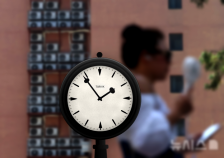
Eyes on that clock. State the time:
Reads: 1:54
